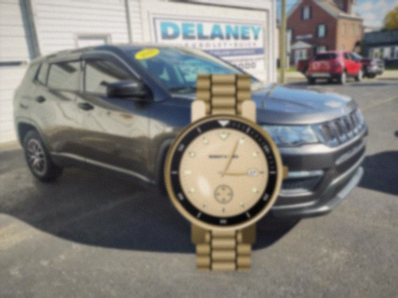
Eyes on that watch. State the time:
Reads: 3:04
